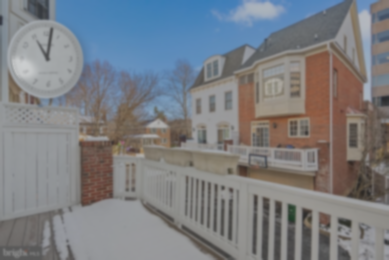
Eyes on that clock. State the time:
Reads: 11:02
